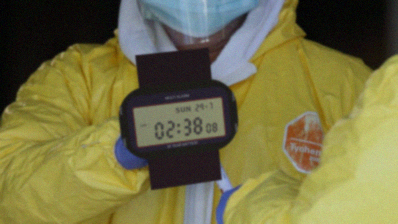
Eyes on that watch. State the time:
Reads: 2:38:08
